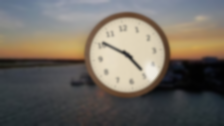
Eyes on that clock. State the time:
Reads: 4:51
